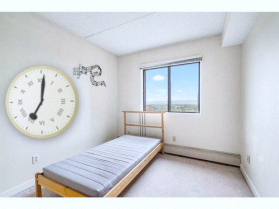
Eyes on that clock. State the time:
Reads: 7:01
